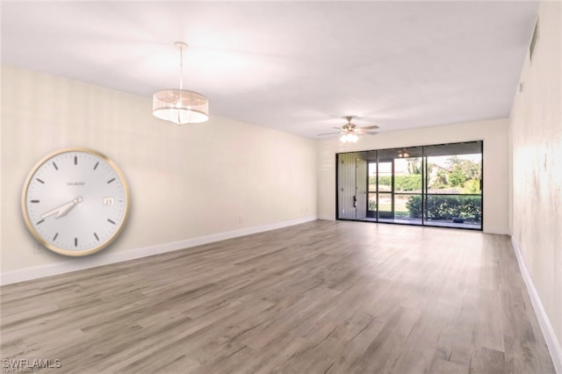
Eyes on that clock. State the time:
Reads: 7:41
